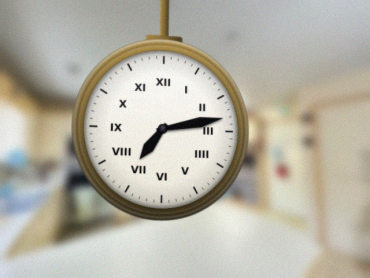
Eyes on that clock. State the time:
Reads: 7:13
